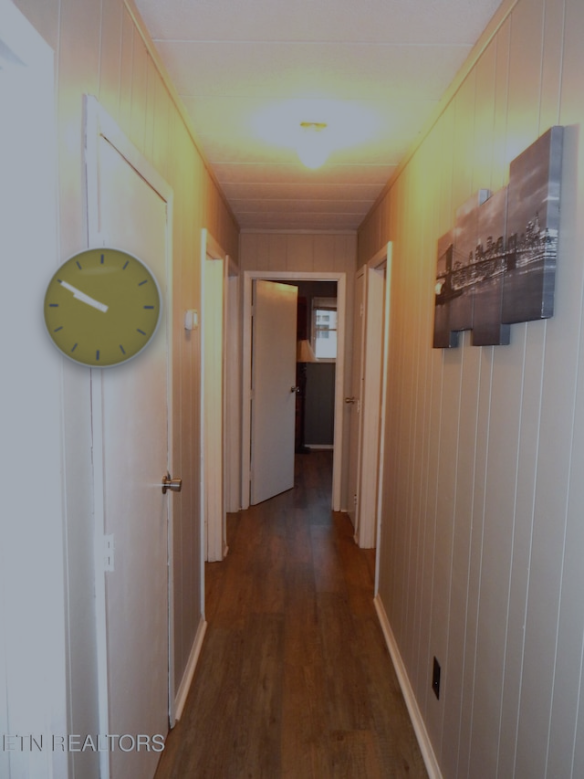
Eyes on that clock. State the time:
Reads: 9:50
